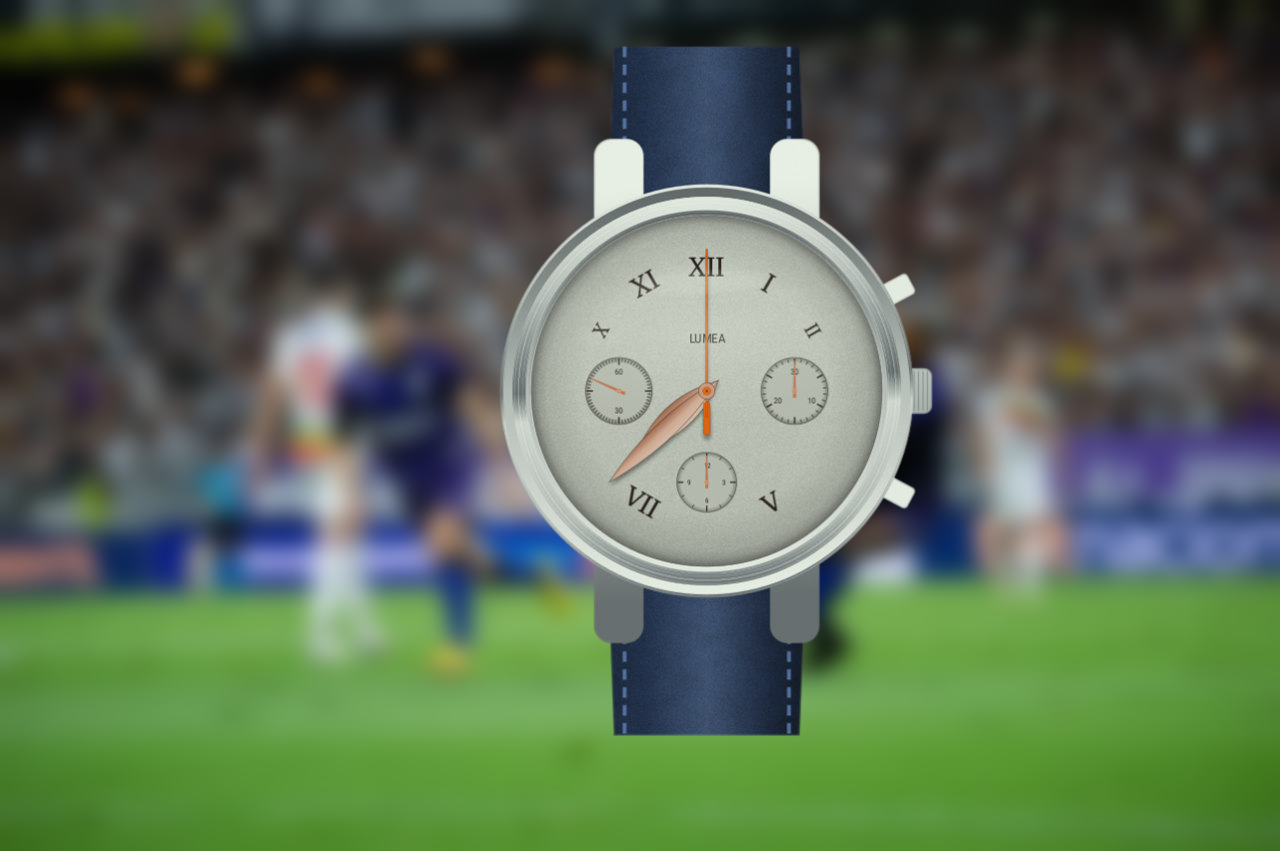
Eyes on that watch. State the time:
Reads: 7:37:49
